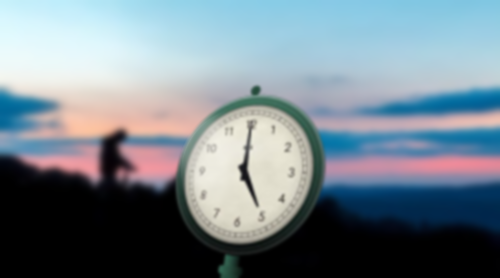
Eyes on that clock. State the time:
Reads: 5:00
